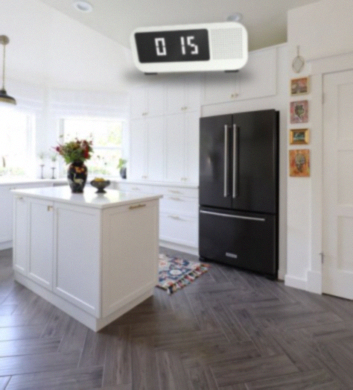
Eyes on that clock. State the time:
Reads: 0:15
